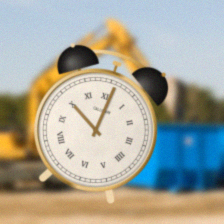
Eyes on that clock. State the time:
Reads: 10:01
